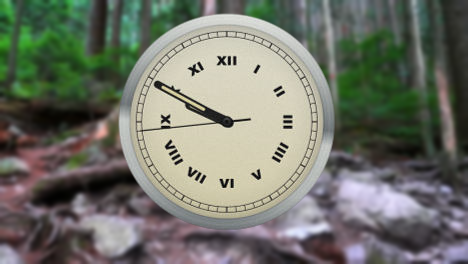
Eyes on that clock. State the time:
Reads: 9:49:44
